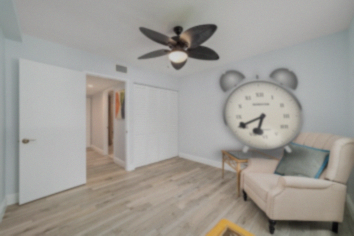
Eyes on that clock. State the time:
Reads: 6:41
